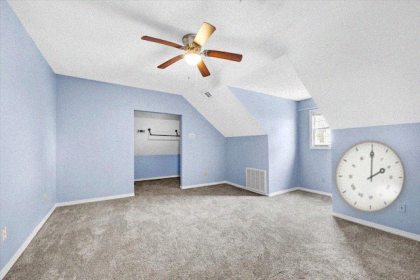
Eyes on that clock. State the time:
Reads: 2:00
